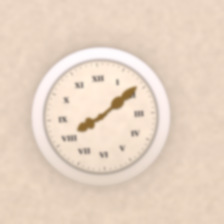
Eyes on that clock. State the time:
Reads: 8:09
